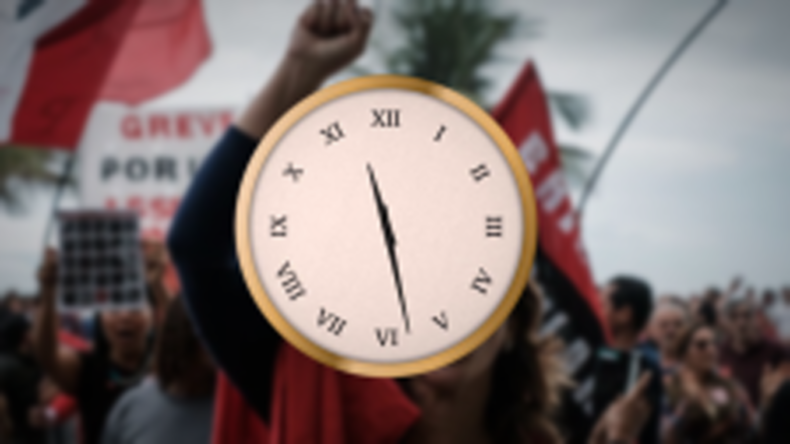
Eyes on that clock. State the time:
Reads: 11:28
